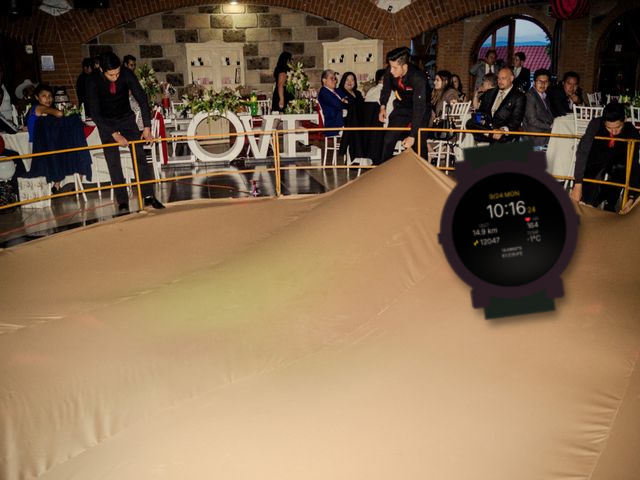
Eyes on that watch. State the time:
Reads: 10:16
